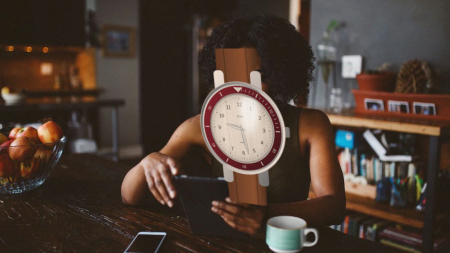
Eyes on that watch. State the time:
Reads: 9:28
